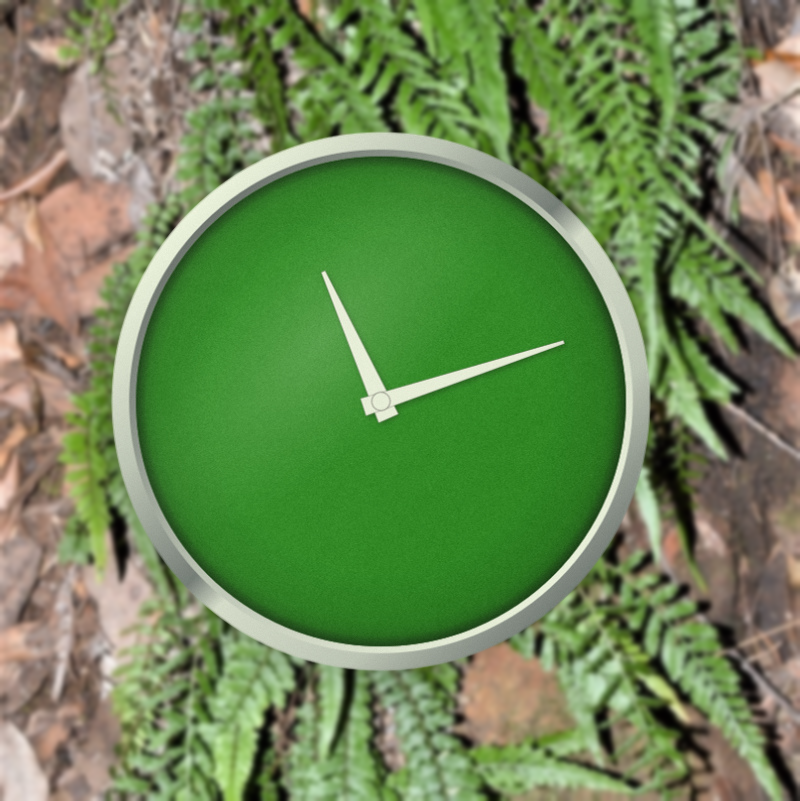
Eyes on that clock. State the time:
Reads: 11:12
